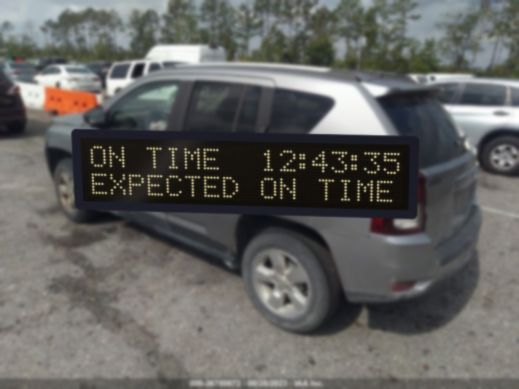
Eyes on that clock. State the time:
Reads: 12:43:35
